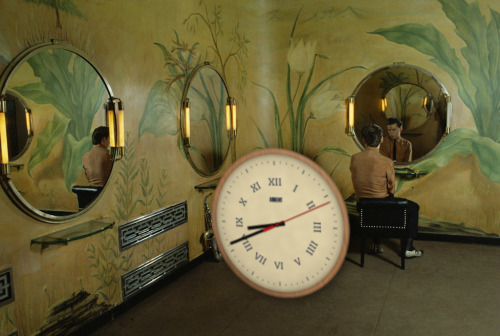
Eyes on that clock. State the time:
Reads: 8:41:11
